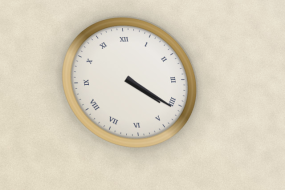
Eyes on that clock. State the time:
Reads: 4:21
